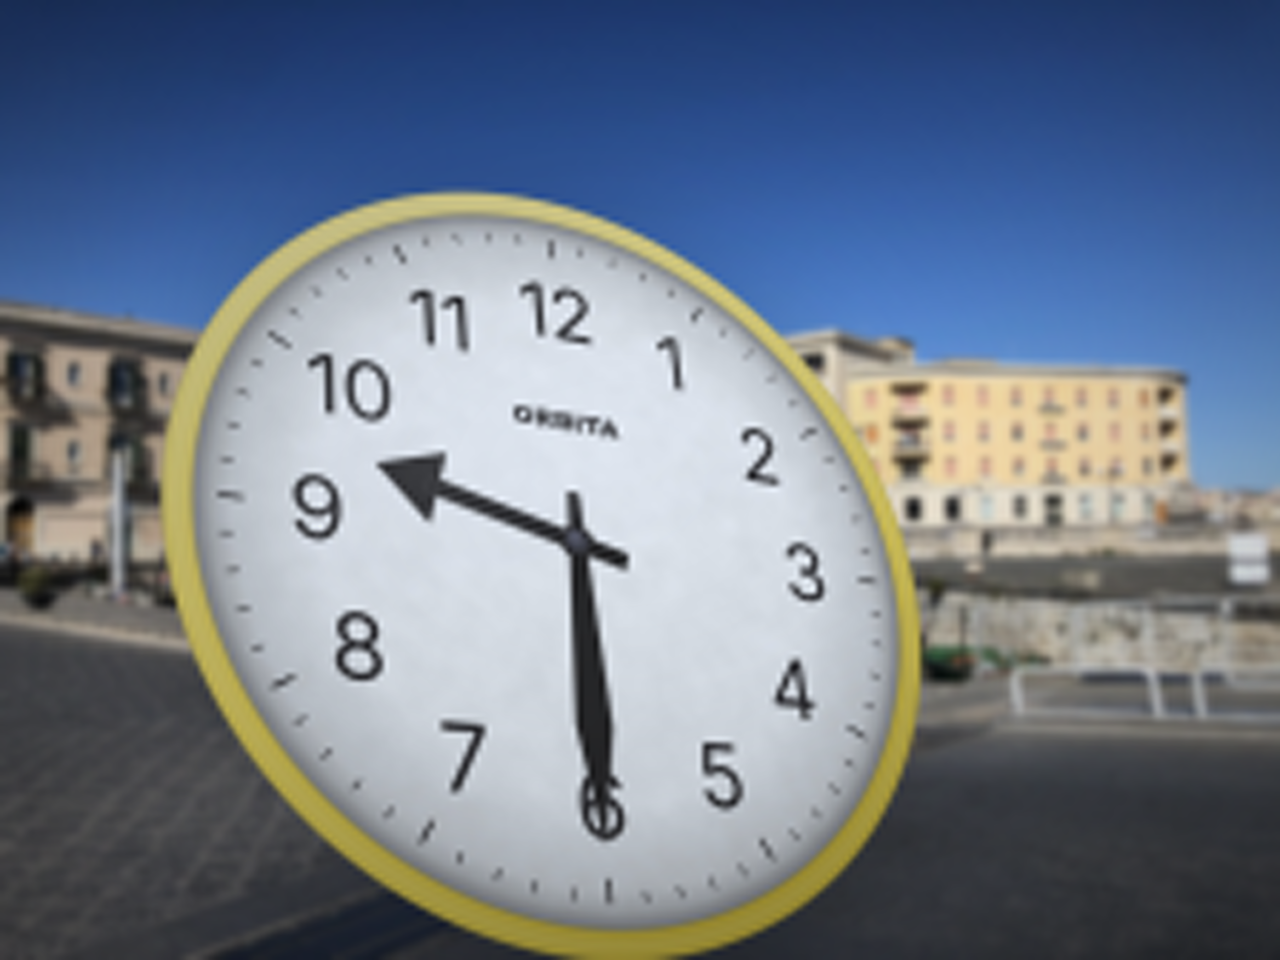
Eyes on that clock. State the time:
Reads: 9:30
